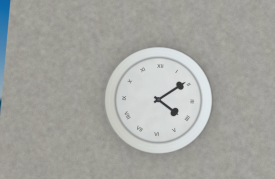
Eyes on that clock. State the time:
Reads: 4:09
